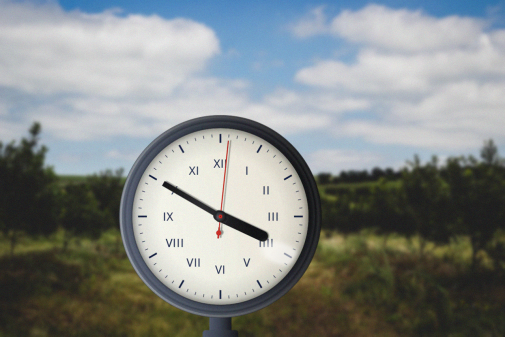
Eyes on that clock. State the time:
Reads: 3:50:01
